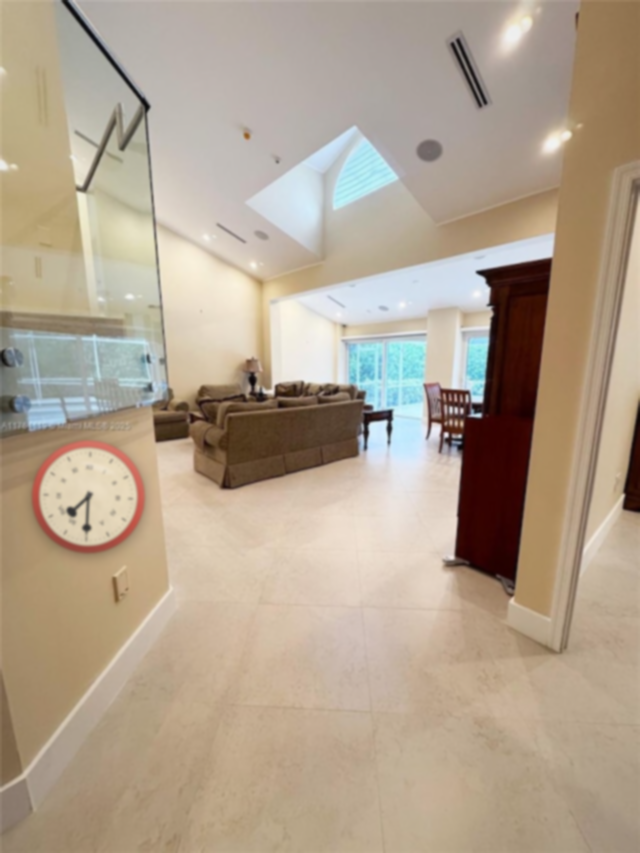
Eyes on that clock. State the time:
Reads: 7:30
